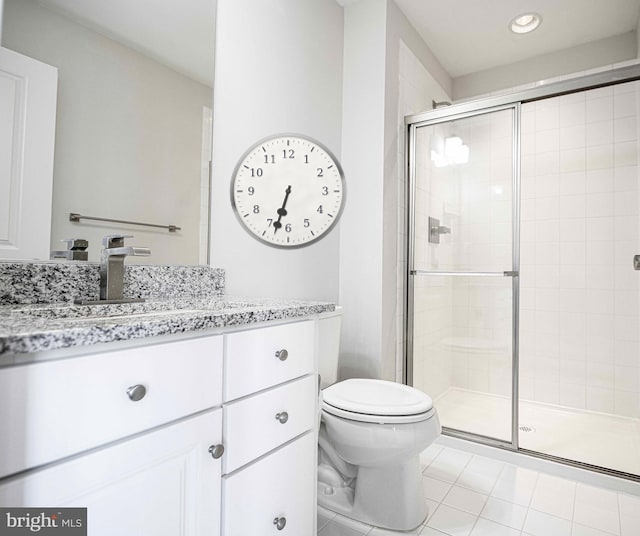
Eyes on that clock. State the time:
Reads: 6:33
